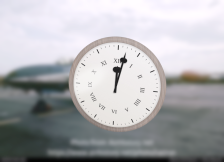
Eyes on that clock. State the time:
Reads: 12:02
